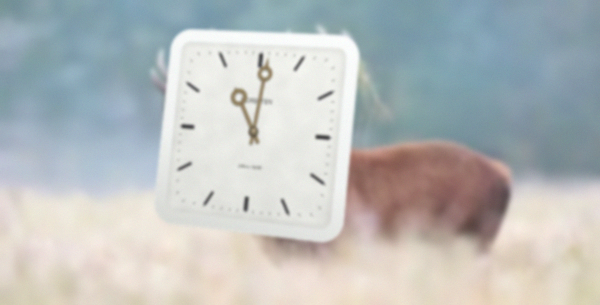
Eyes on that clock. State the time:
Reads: 11:01
